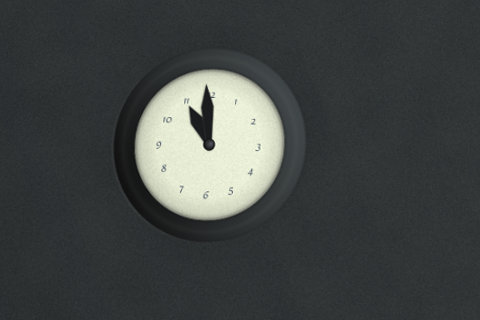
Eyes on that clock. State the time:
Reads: 10:59
